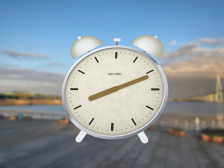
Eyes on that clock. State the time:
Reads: 8:11
